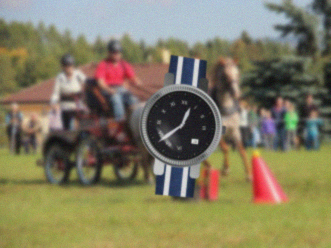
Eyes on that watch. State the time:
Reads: 12:38
